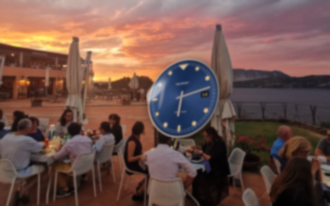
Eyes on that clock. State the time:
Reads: 6:13
